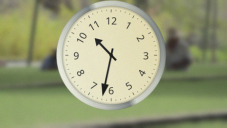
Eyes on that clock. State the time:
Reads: 10:32
